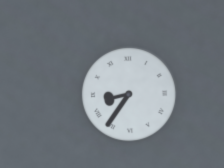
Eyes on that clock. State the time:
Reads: 8:36
